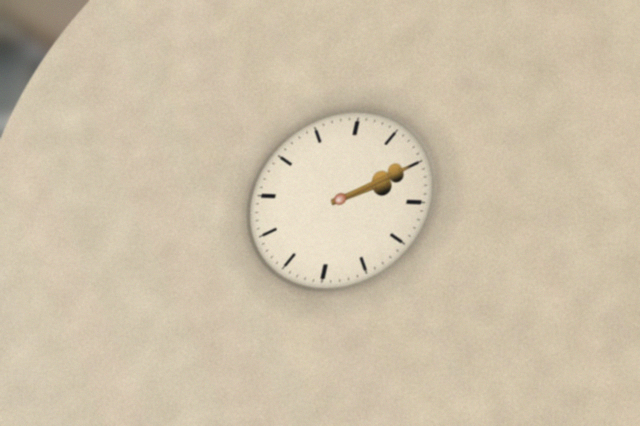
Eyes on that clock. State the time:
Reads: 2:10
